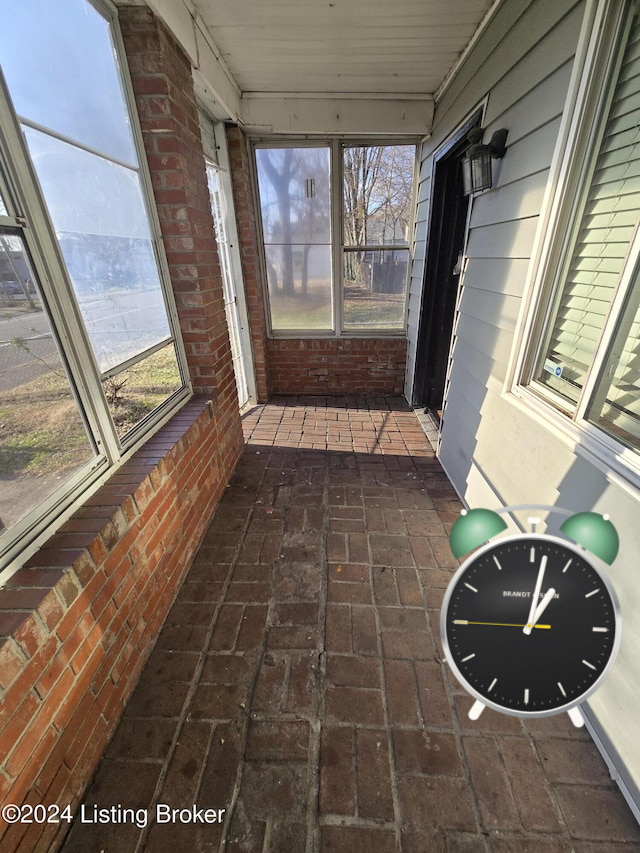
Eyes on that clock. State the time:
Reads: 1:01:45
